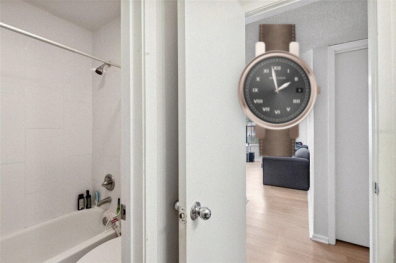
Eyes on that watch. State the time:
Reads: 1:58
